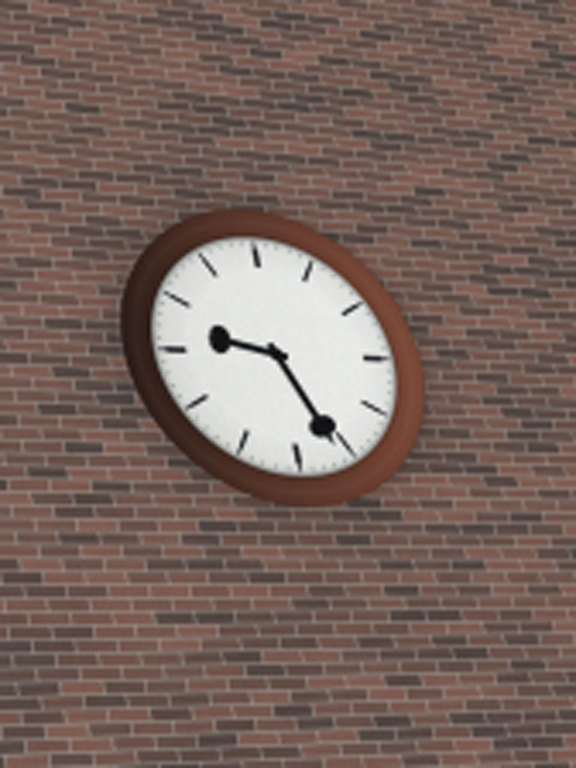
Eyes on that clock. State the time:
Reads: 9:26
